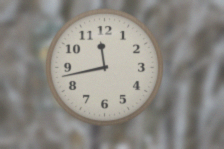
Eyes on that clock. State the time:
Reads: 11:43
